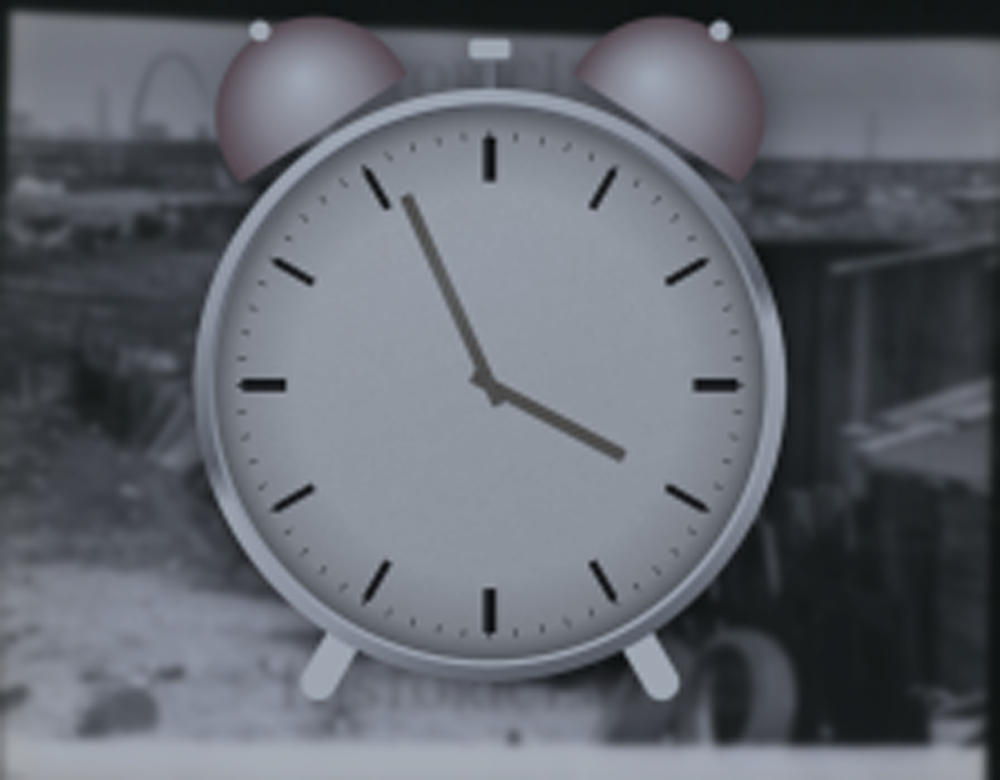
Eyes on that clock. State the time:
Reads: 3:56
